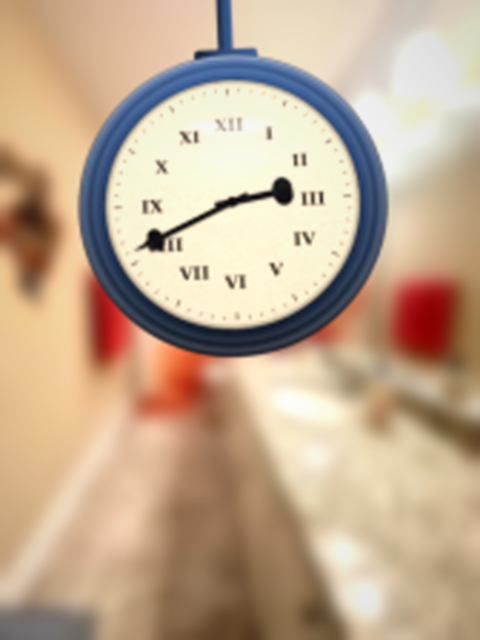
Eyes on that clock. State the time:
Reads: 2:41
